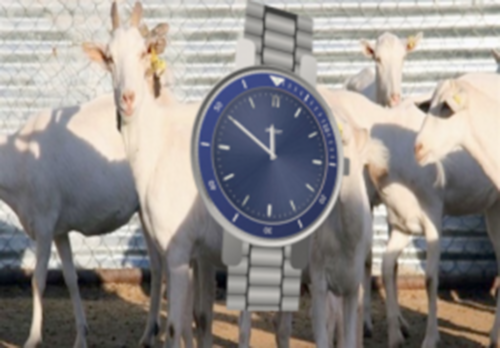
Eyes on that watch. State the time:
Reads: 11:50
